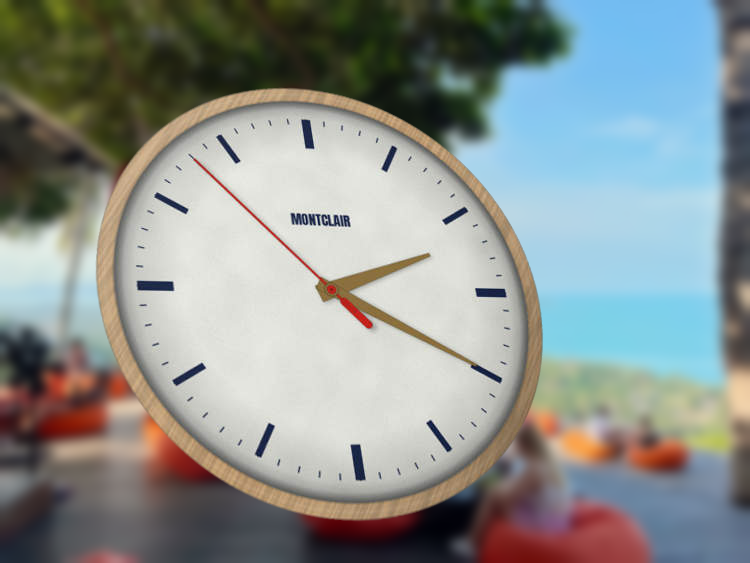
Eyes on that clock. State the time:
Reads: 2:19:53
